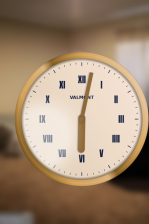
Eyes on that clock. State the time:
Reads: 6:02
